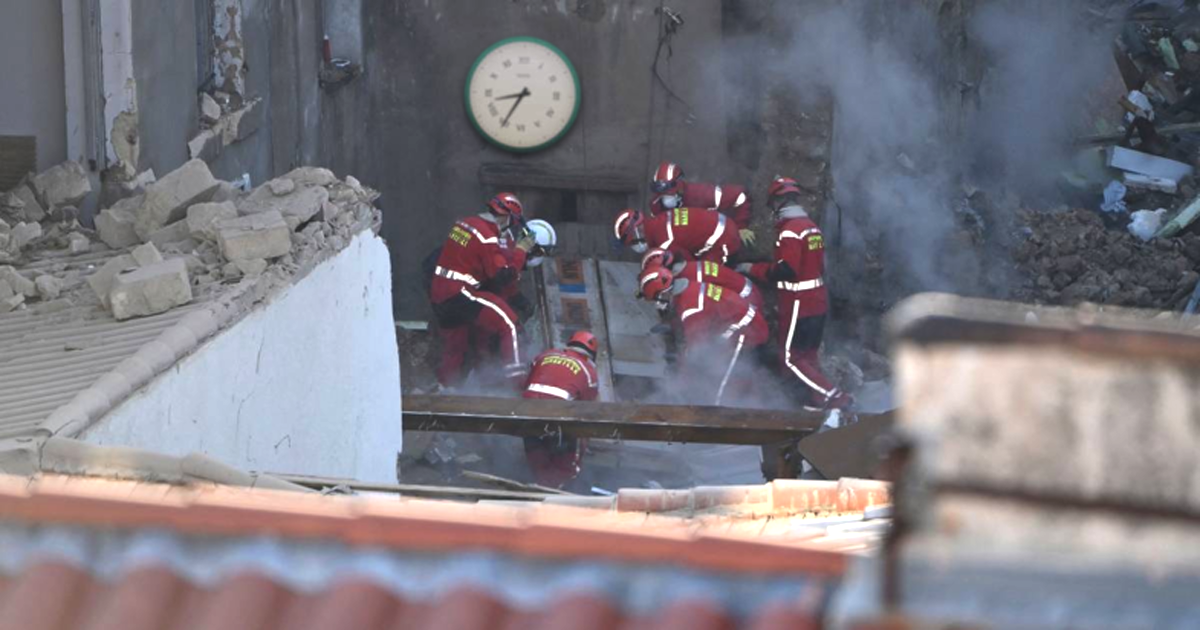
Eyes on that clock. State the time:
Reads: 8:35
